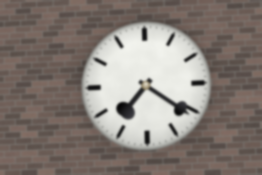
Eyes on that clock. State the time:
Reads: 7:21
